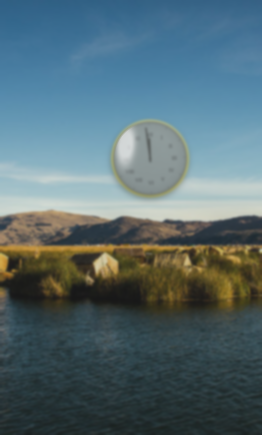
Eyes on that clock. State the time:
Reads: 11:59
